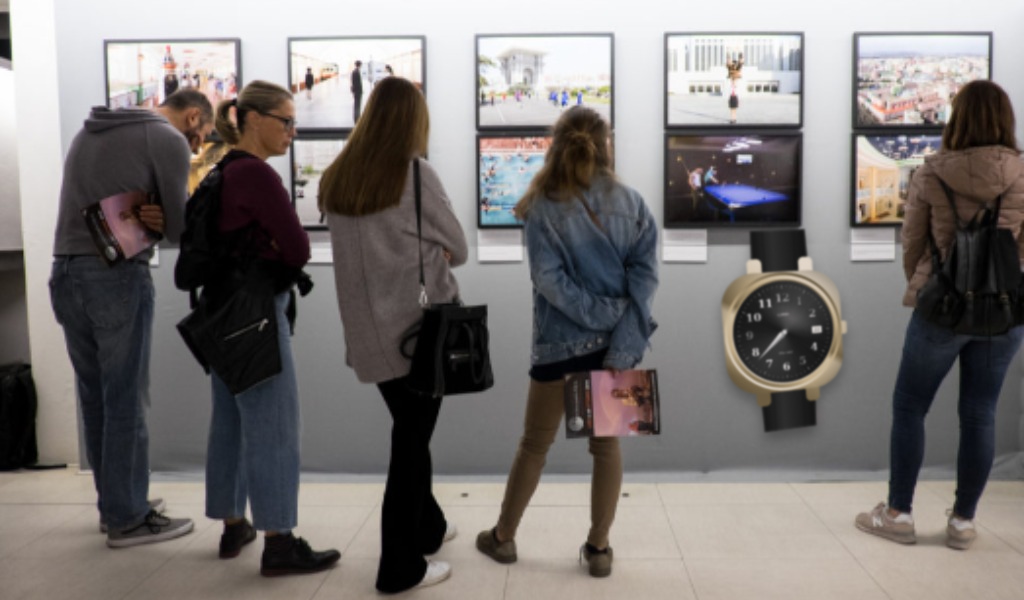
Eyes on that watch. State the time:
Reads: 7:38
